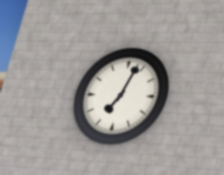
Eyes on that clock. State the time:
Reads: 7:03
